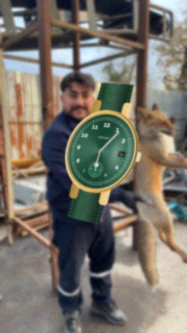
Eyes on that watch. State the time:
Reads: 6:06
